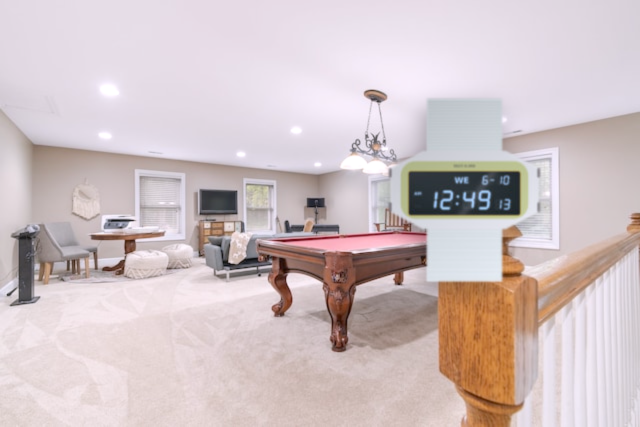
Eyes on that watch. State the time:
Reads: 12:49:13
